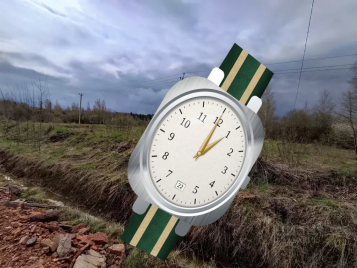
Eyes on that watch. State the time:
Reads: 1:00
